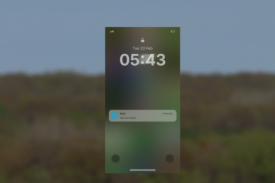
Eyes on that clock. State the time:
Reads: 5:43
